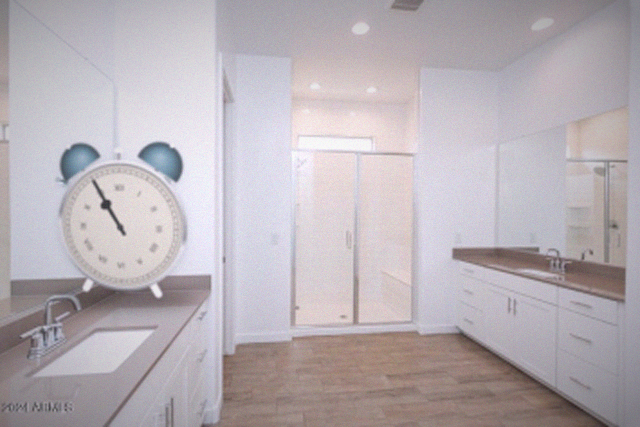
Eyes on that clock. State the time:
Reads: 10:55
